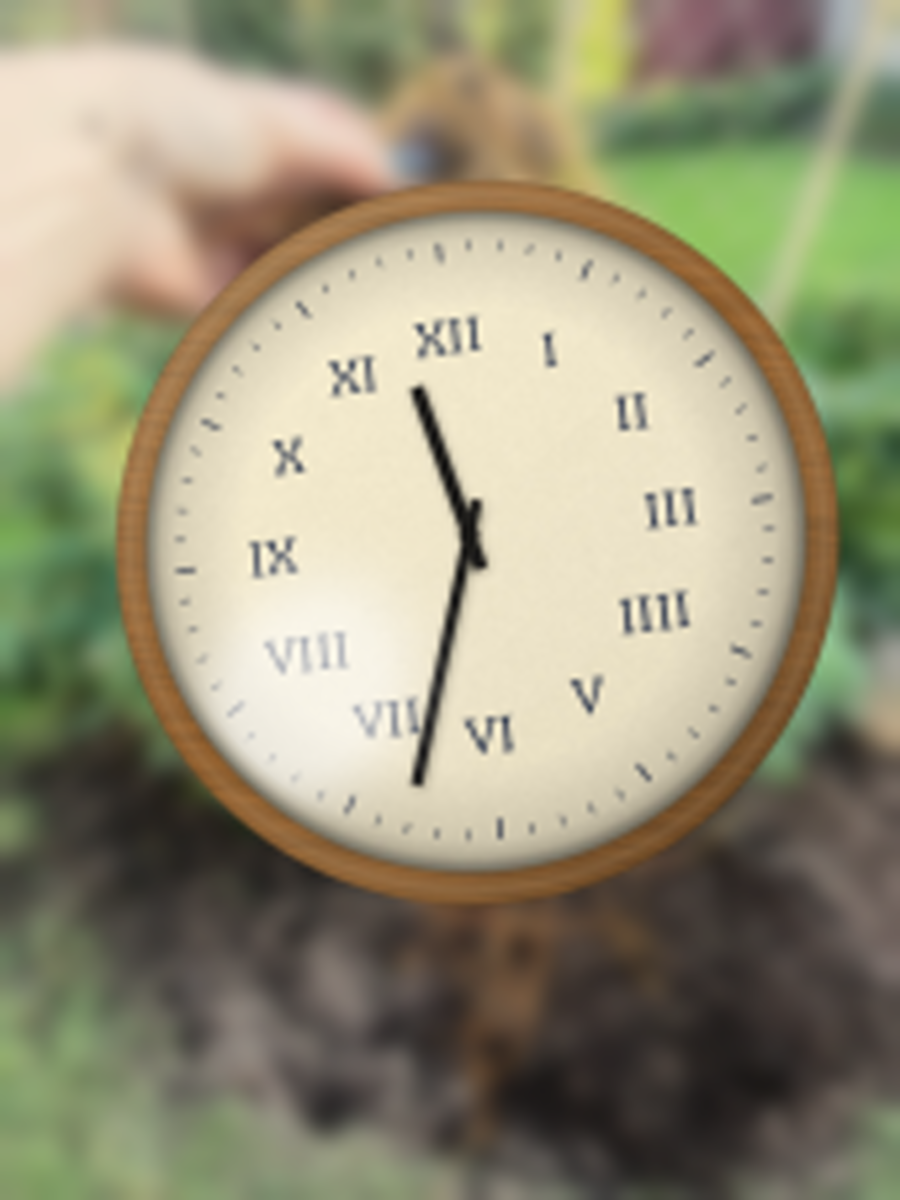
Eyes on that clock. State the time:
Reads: 11:33
